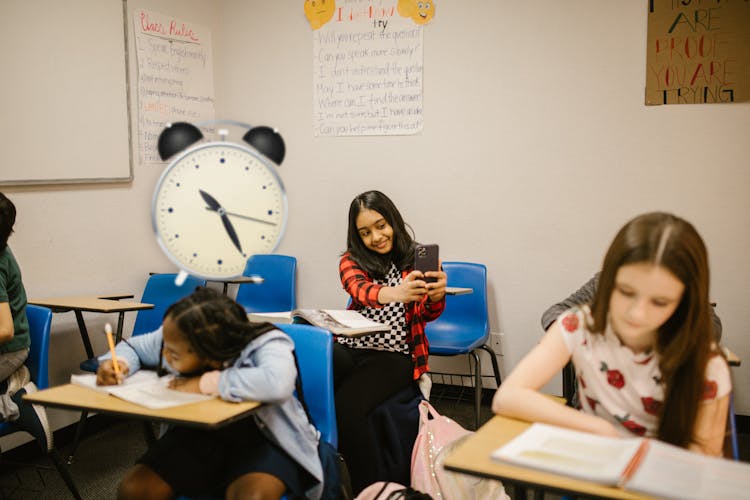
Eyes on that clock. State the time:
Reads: 10:25:17
